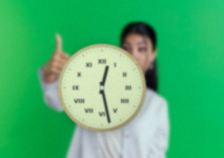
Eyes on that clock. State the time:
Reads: 12:28
